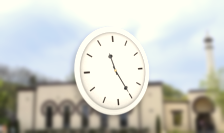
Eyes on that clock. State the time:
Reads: 11:25
